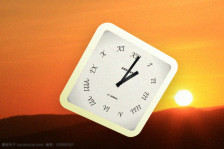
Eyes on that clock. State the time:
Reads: 1:01
